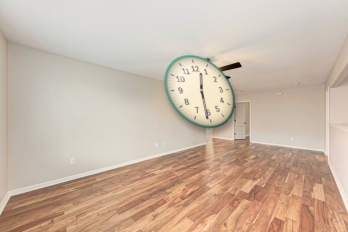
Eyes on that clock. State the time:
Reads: 12:31
